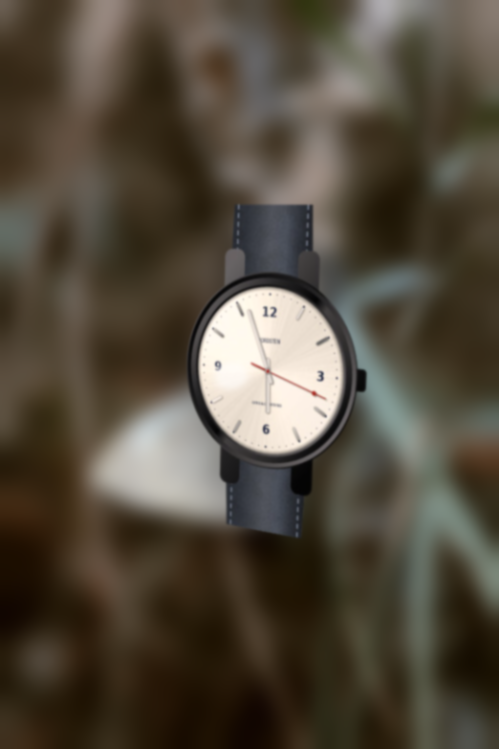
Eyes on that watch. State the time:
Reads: 5:56:18
